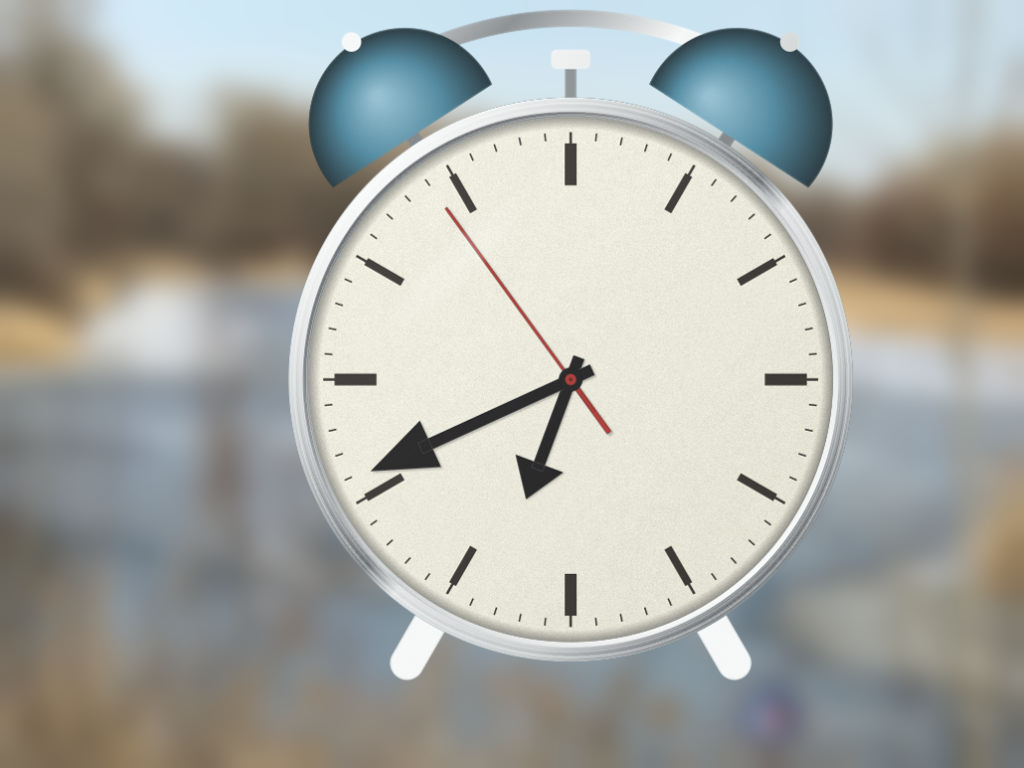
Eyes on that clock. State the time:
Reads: 6:40:54
